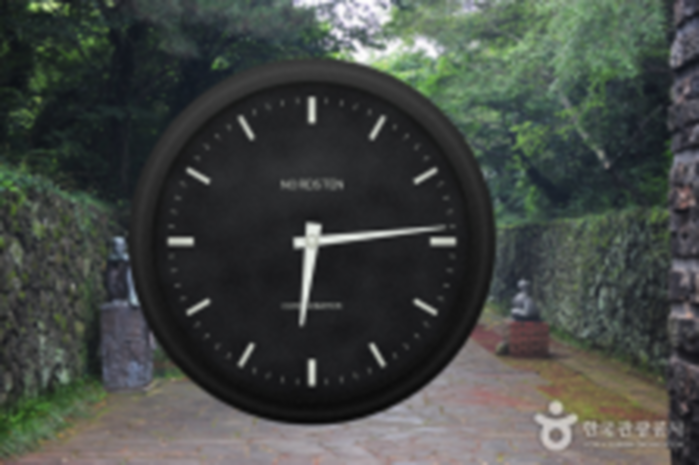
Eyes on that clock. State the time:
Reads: 6:14
